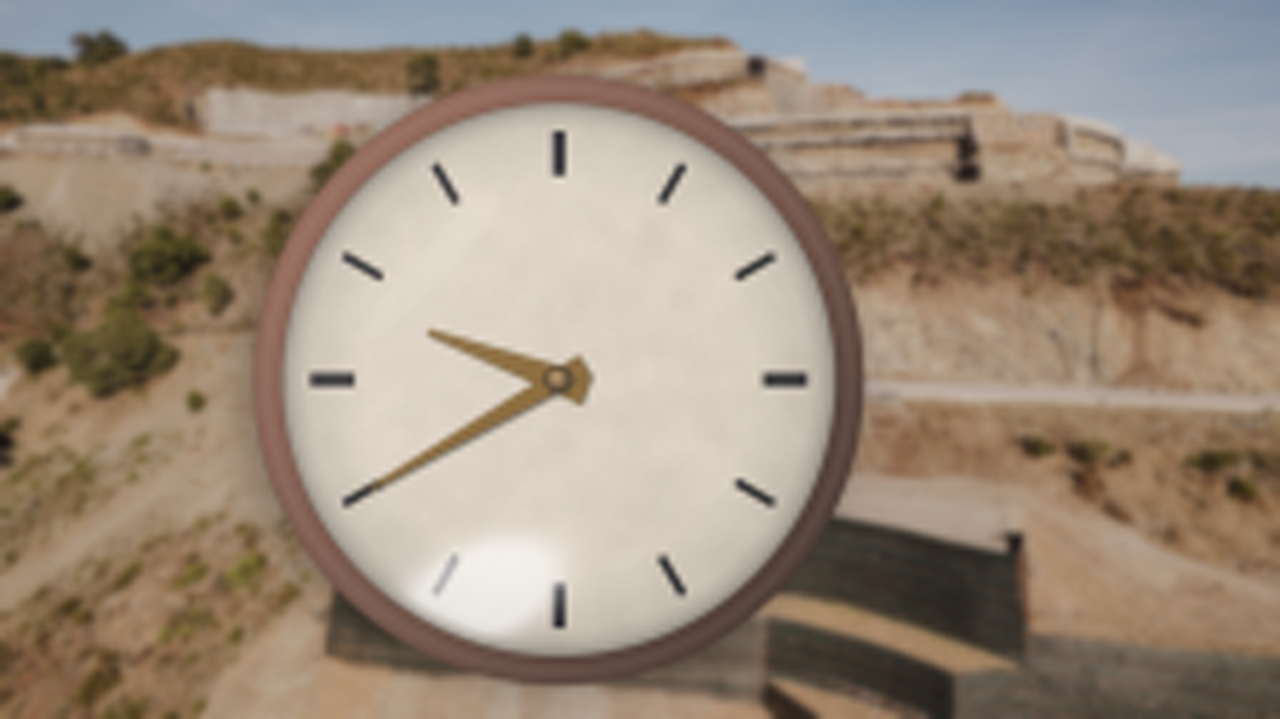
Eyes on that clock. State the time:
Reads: 9:40
